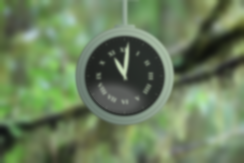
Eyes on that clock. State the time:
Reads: 11:01
